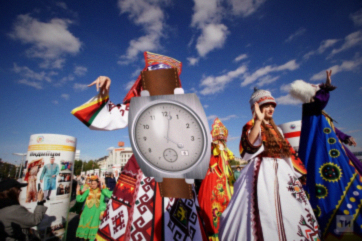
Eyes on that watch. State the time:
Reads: 4:02
